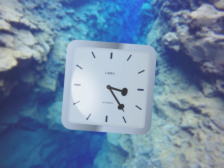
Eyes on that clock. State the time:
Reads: 3:24
